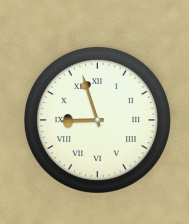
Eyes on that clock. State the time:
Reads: 8:57
